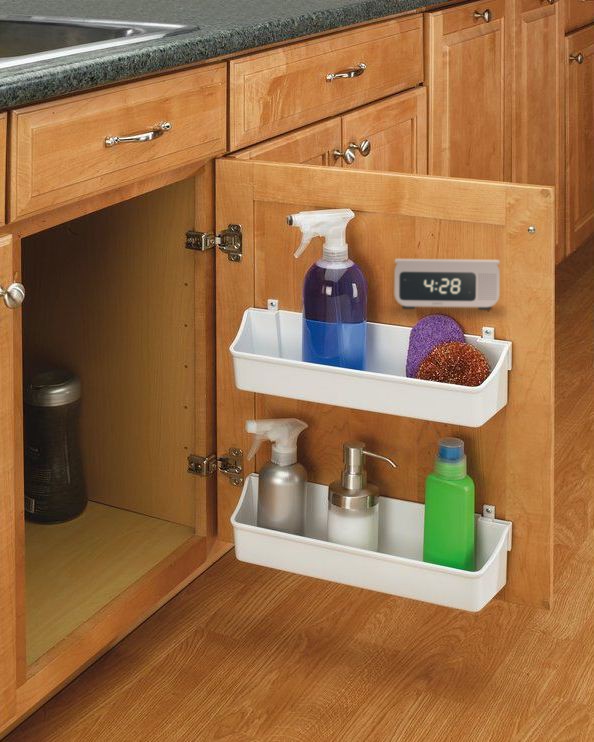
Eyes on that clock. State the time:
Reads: 4:28
